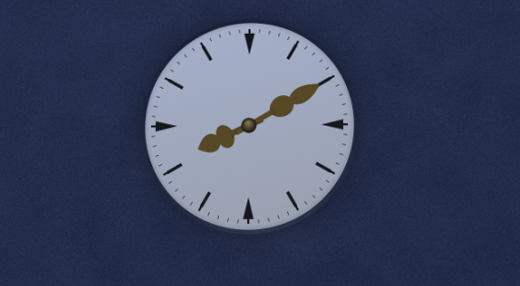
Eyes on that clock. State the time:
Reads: 8:10
